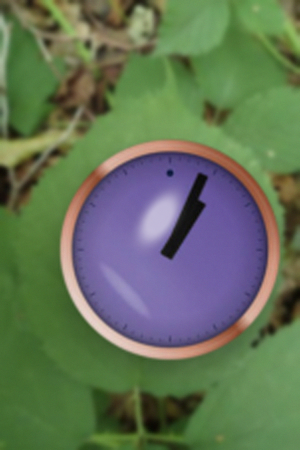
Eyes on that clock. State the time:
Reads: 1:04
